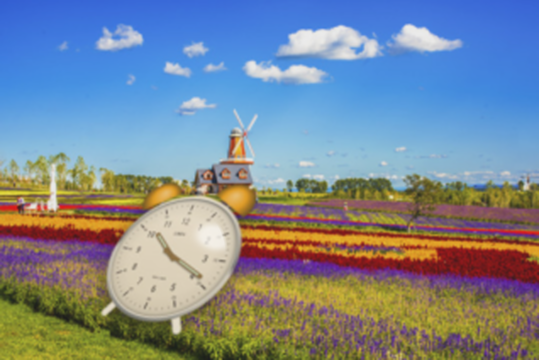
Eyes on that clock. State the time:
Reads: 10:19
